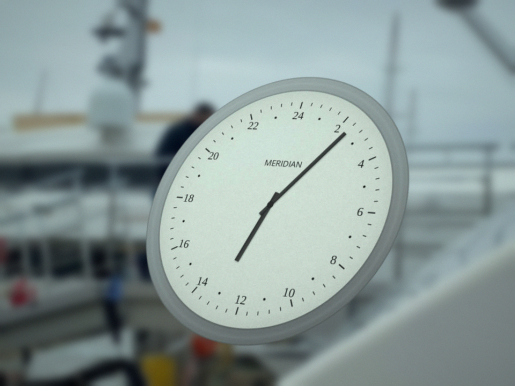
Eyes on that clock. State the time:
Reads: 13:06
